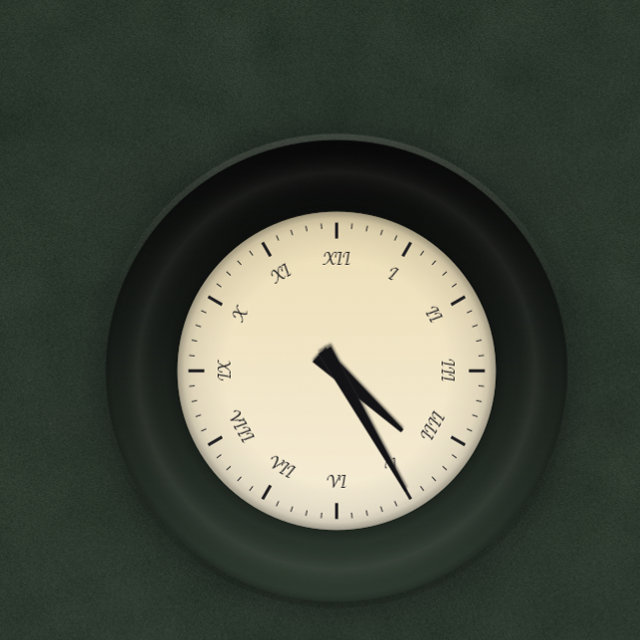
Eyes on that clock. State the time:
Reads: 4:25
